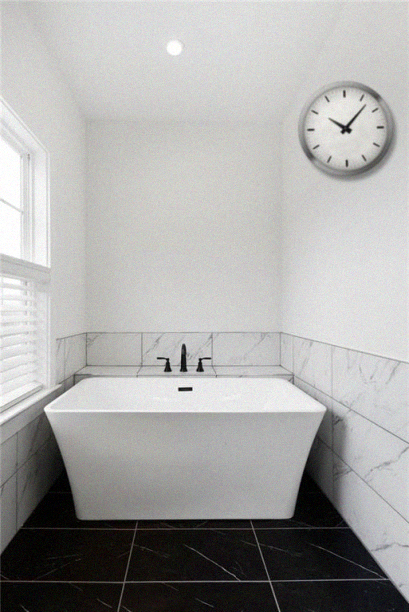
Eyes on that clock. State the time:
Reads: 10:07
